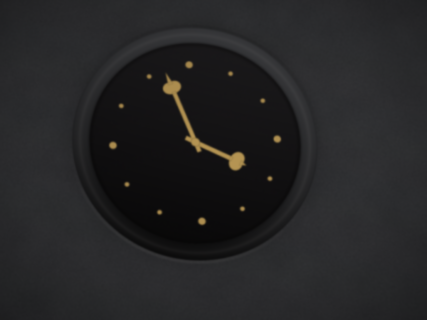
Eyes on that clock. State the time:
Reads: 3:57
